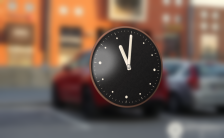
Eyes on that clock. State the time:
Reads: 11:00
